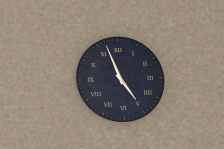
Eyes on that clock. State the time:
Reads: 4:57
